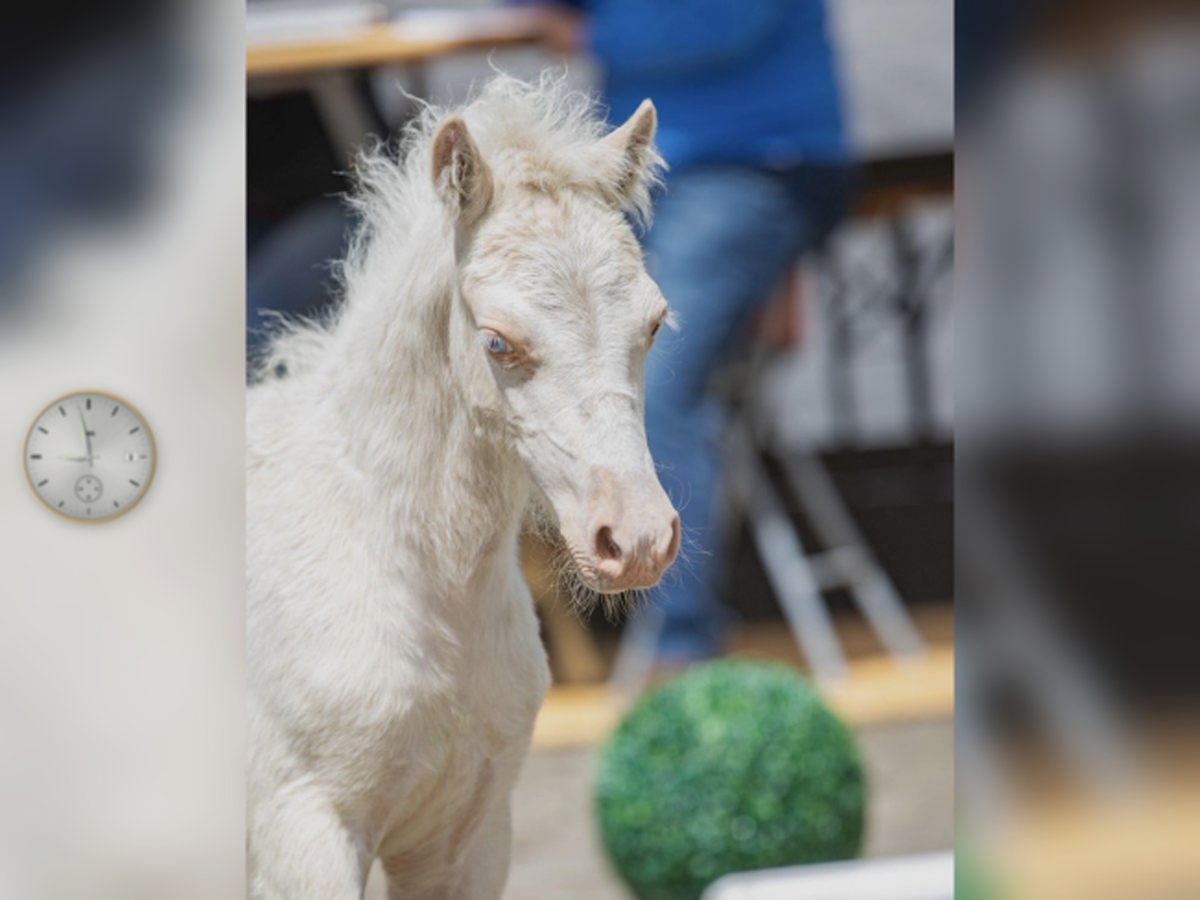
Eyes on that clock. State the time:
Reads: 8:58
